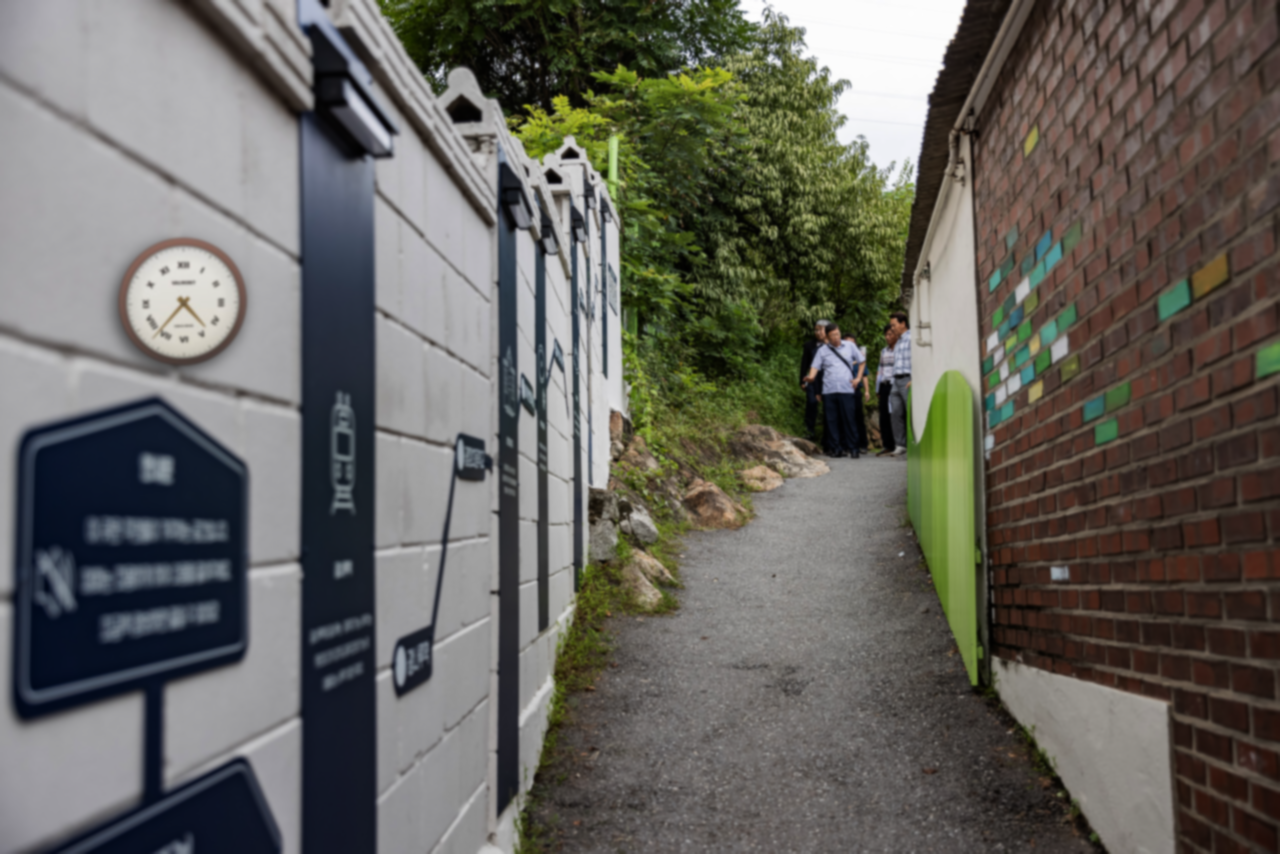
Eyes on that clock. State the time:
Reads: 4:37
